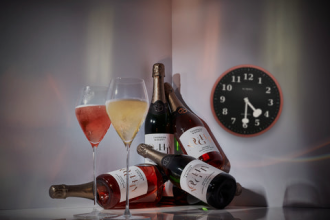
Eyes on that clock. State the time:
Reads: 4:30
